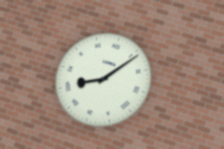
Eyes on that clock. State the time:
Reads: 8:06
